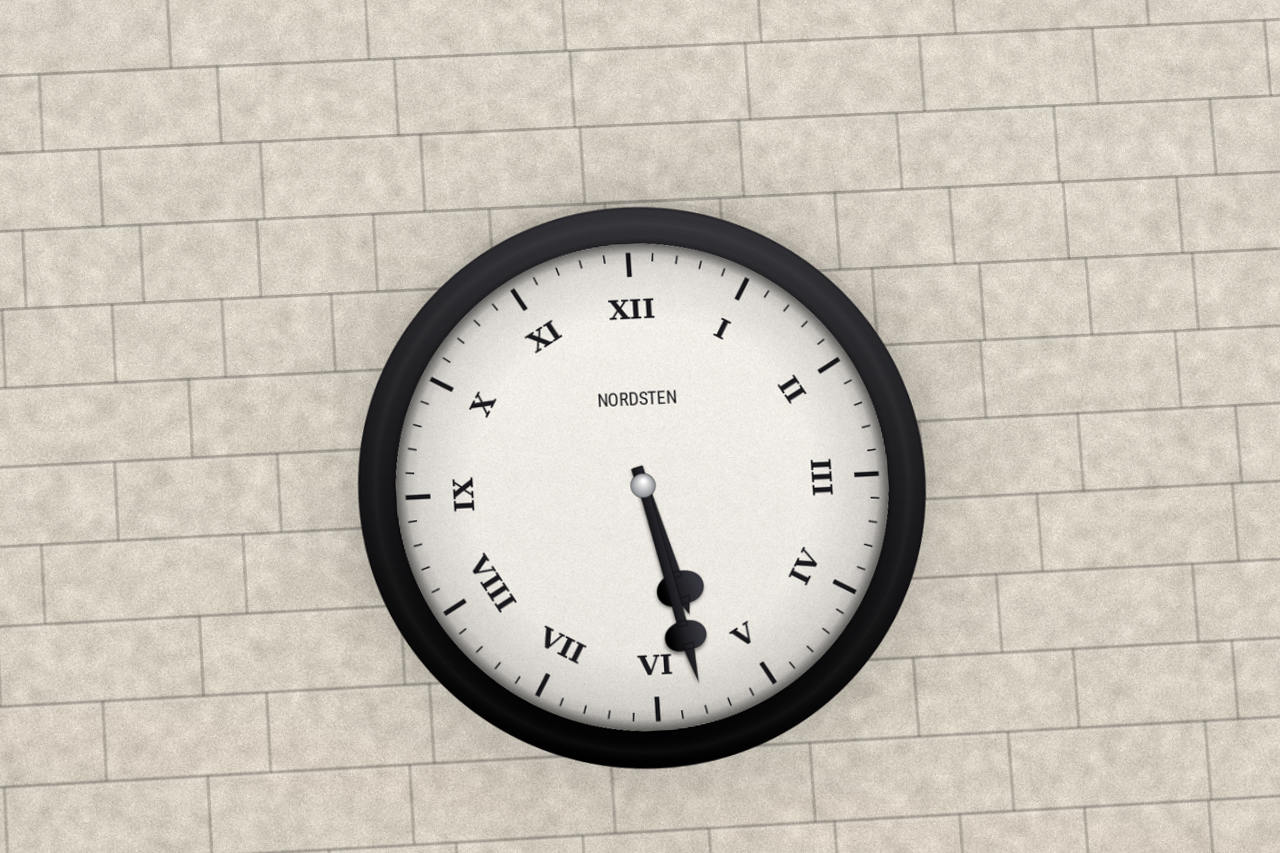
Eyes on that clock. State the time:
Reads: 5:28
